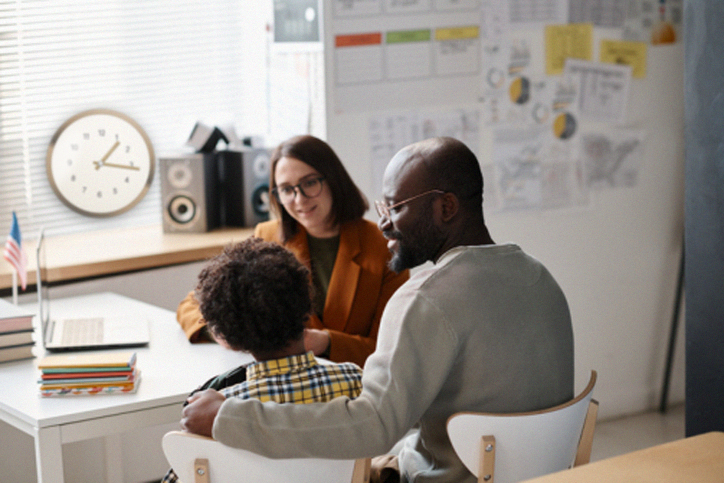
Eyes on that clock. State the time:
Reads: 1:16
